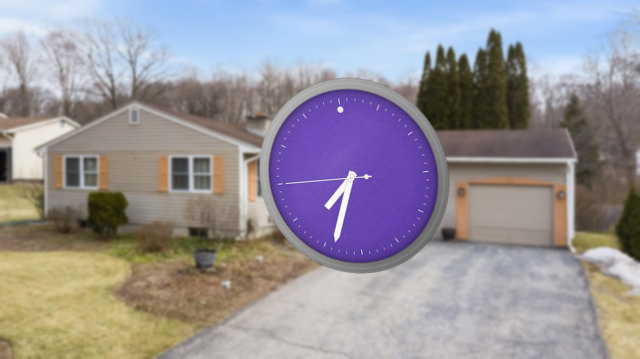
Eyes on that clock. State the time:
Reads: 7:33:45
